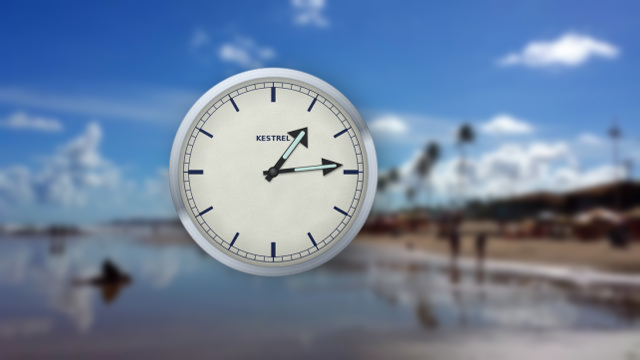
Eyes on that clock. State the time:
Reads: 1:14
